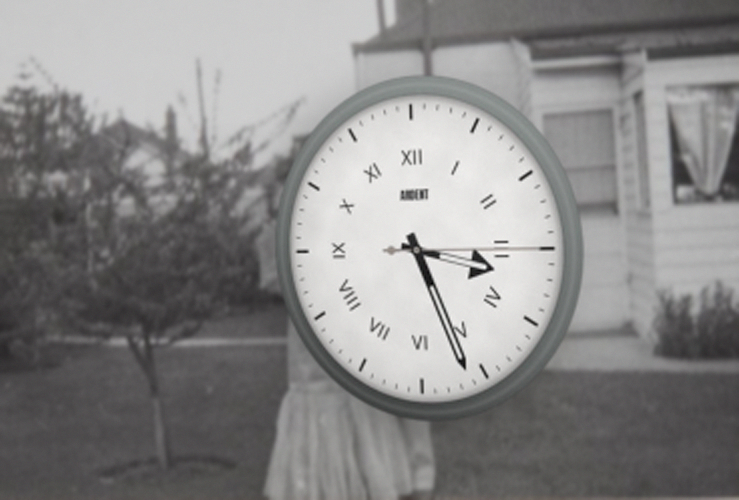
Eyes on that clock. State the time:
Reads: 3:26:15
